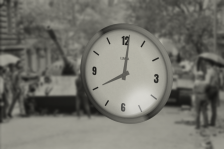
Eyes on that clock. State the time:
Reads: 8:01
